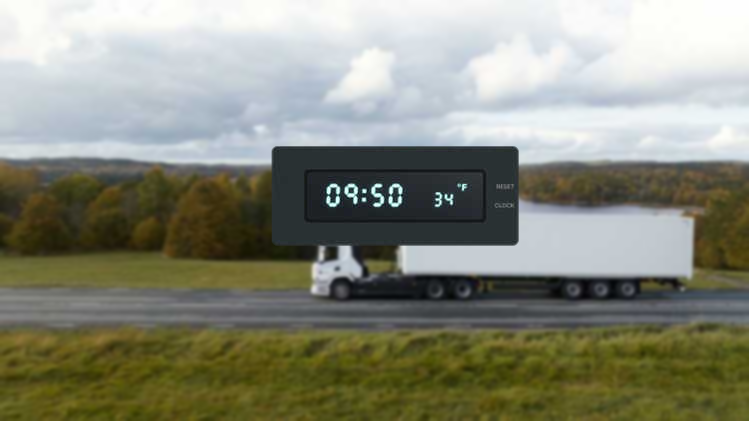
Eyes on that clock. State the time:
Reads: 9:50
